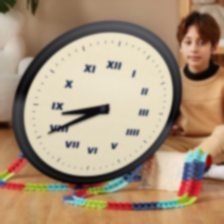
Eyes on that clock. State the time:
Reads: 8:40
